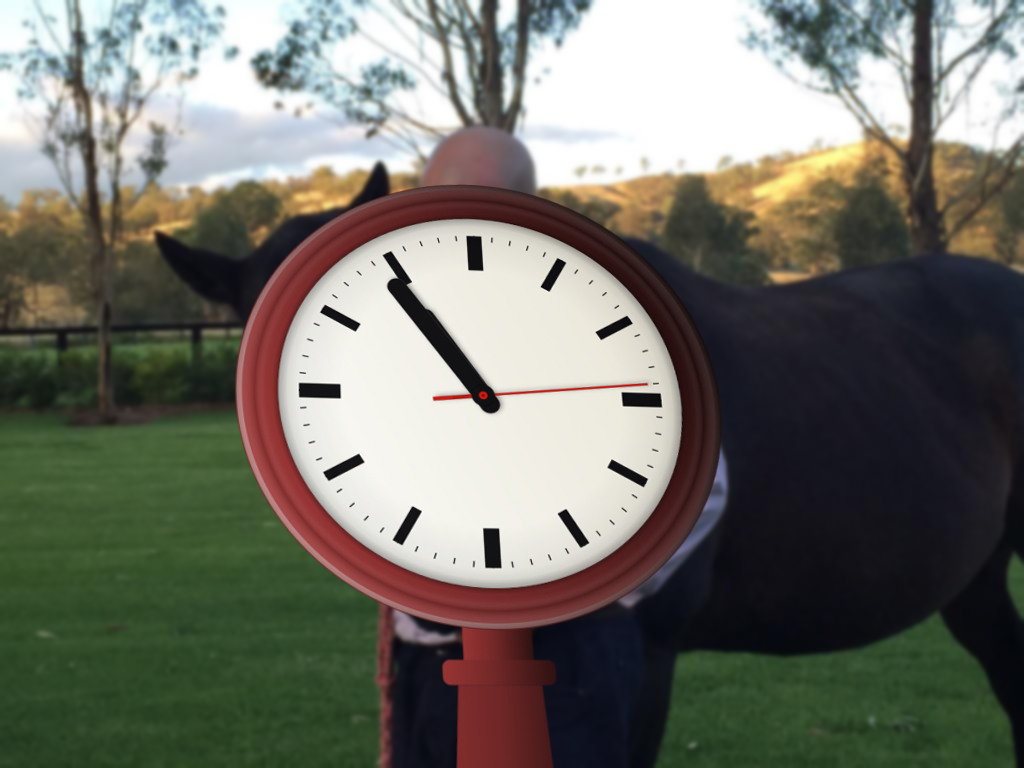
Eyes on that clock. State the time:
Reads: 10:54:14
